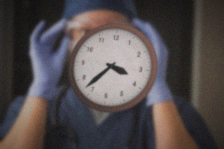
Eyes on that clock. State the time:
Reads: 3:37
